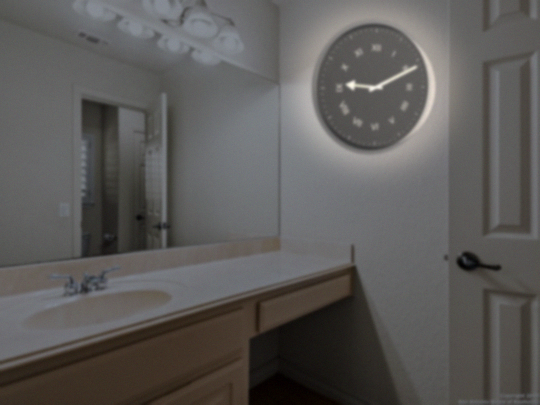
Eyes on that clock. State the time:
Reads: 9:11
